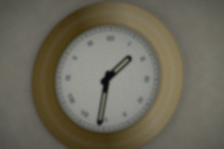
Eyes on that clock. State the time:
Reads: 1:31
